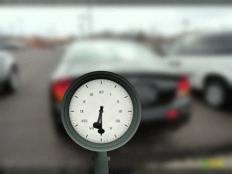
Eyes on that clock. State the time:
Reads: 6:30
